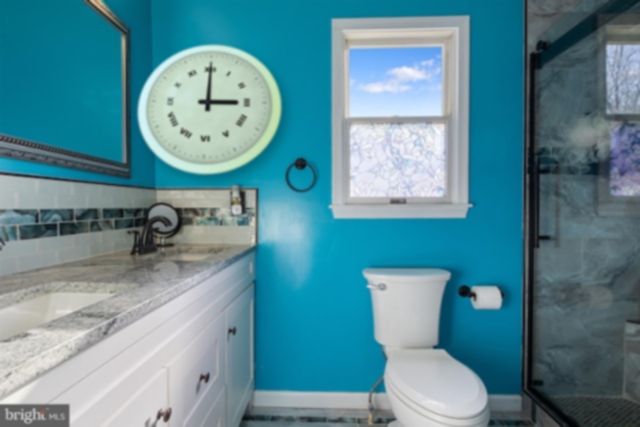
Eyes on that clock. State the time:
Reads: 3:00
